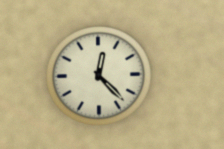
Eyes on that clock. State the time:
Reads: 12:23
